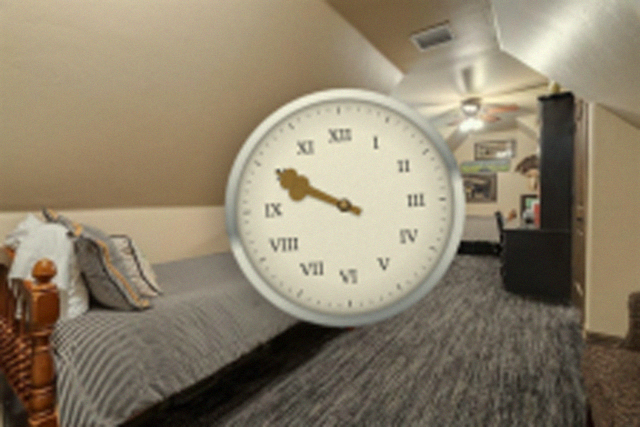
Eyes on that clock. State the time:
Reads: 9:50
